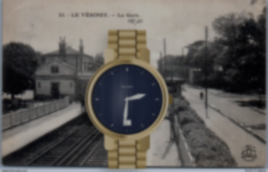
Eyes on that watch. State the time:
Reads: 2:31
